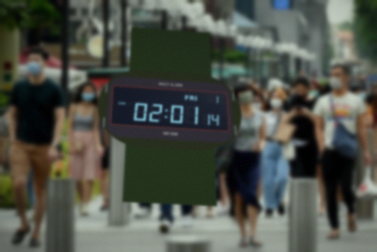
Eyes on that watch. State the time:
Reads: 2:01:14
